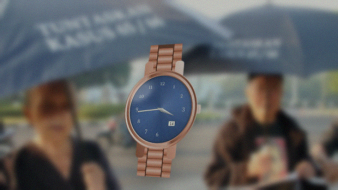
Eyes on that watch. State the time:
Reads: 3:44
